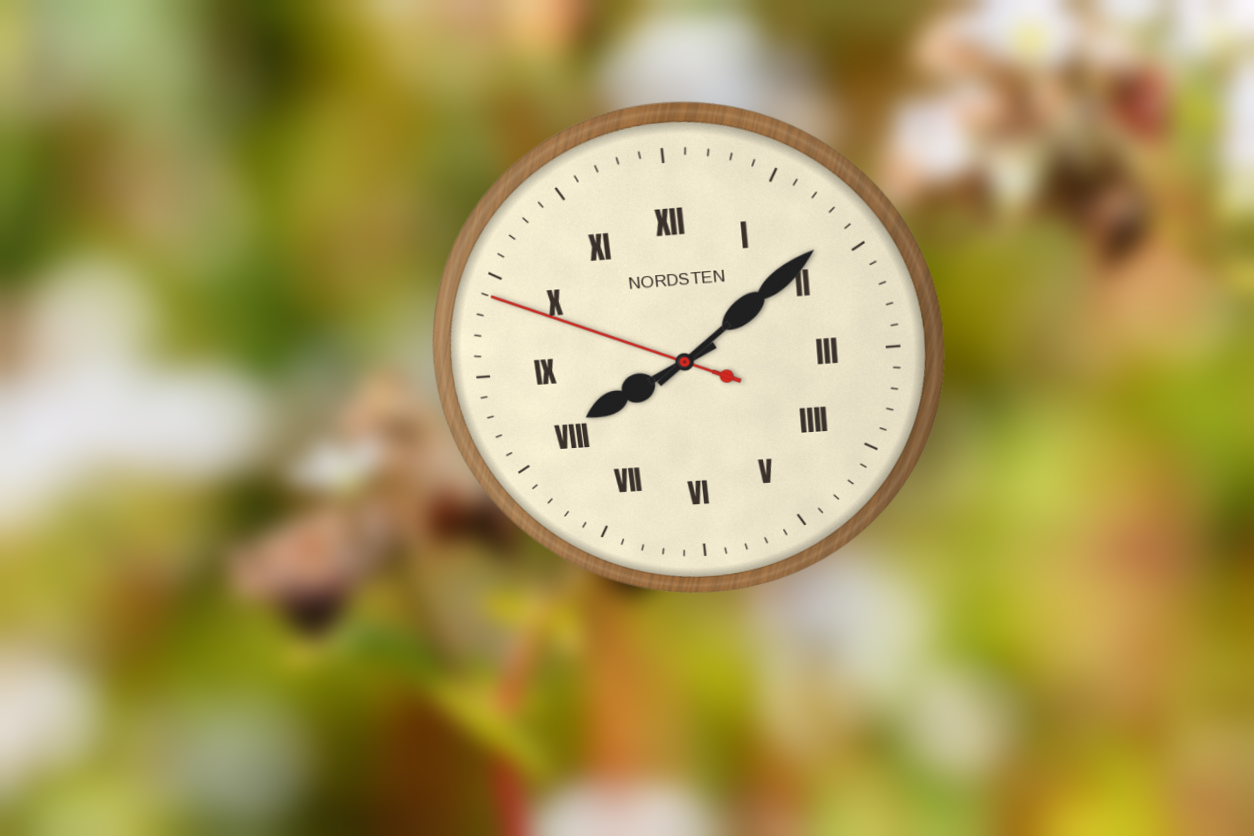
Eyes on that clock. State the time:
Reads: 8:08:49
